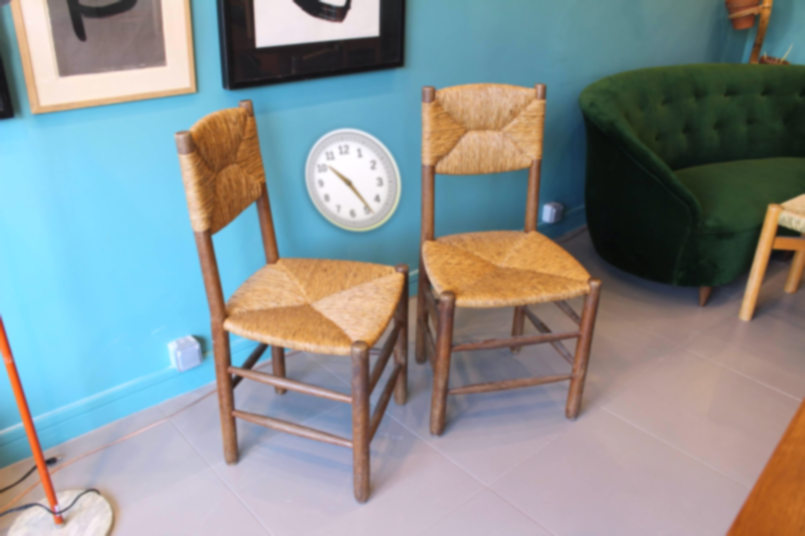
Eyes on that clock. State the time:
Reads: 10:24
